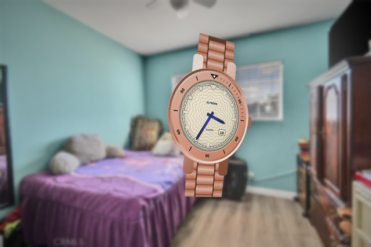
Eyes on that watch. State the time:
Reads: 3:35
